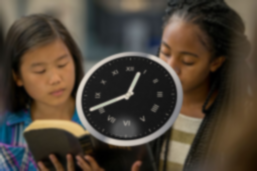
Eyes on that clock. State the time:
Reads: 12:41
